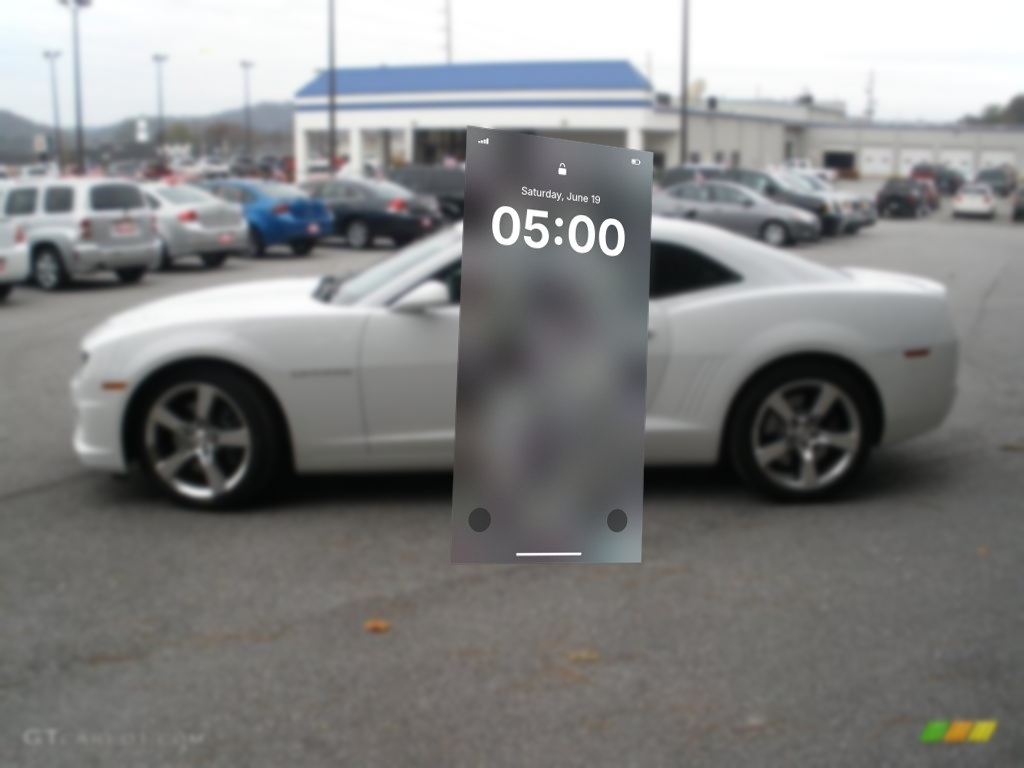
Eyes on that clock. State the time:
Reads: 5:00
